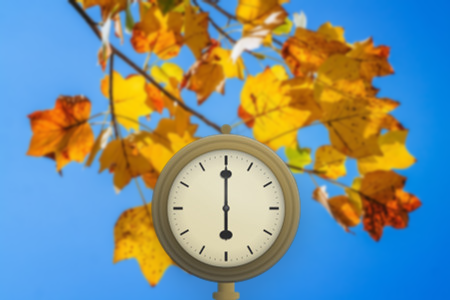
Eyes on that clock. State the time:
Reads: 6:00
